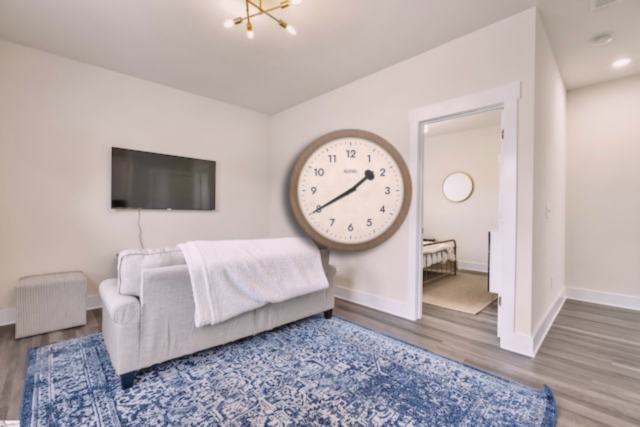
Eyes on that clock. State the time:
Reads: 1:40
